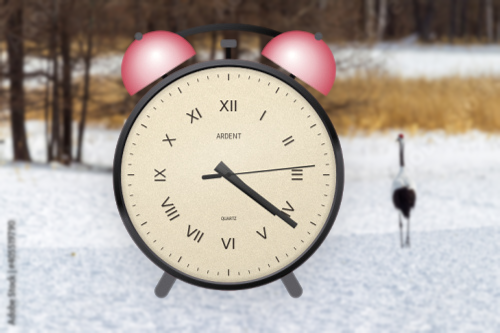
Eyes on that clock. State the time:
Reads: 4:21:14
